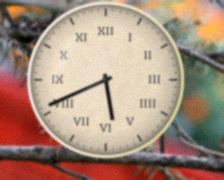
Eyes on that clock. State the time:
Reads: 5:41
